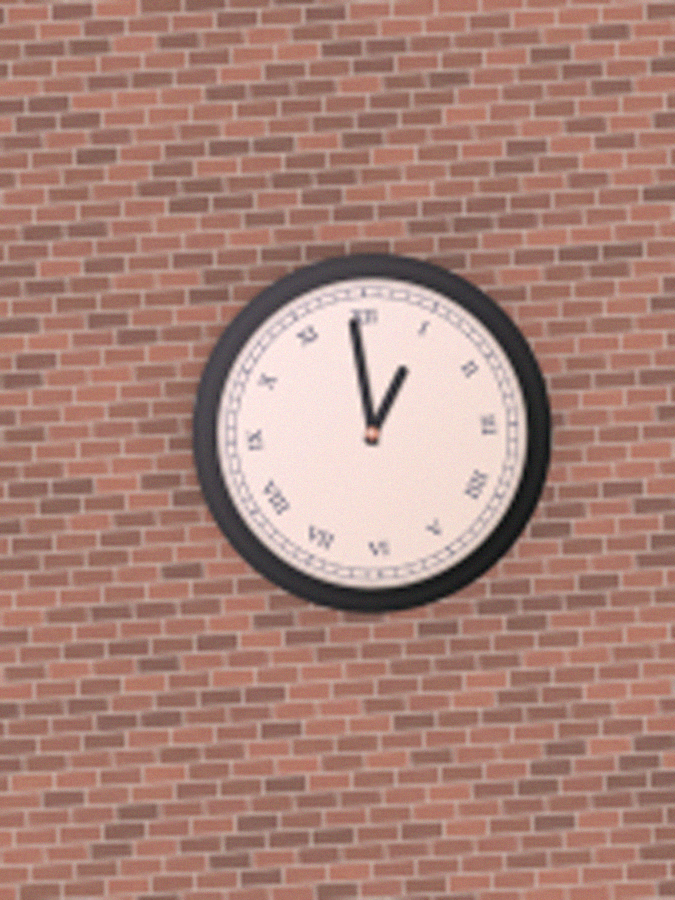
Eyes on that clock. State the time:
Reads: 12:59
